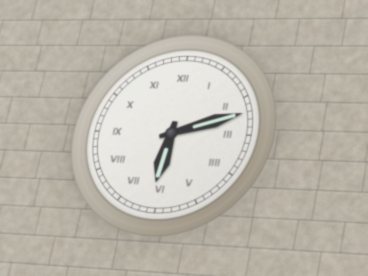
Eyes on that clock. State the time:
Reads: 6:12
